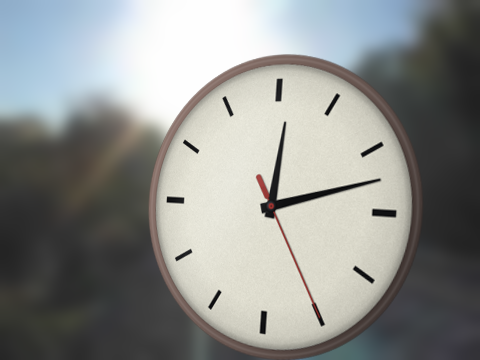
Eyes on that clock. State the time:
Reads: 12:12:25
